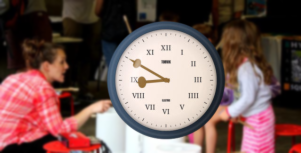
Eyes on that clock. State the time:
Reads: 8:50
